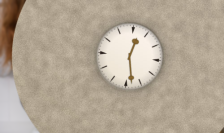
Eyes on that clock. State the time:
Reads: 12:28
